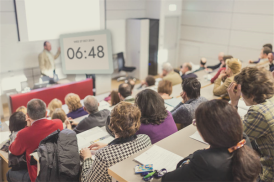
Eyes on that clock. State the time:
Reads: 6:48
